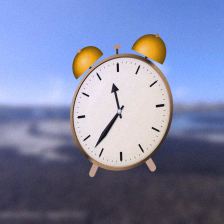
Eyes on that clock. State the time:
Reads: 11:37
